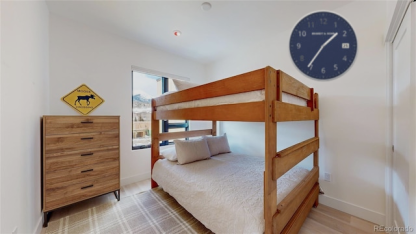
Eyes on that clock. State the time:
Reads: 1:36
